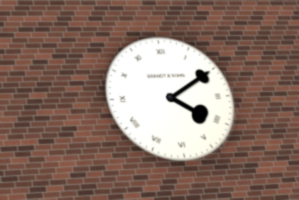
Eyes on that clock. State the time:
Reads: 4:10
